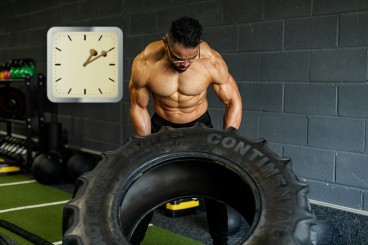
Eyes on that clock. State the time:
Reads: 1:10
